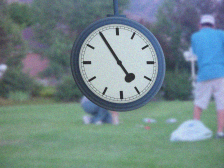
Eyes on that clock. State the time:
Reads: 4:55
